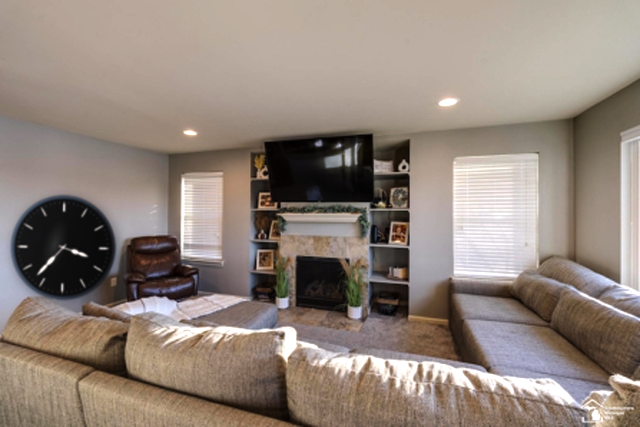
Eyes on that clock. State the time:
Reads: 3:37
